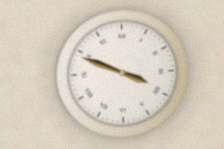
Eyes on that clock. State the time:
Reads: 3:49
